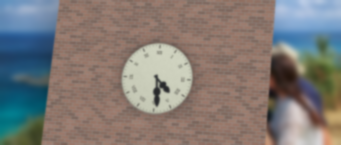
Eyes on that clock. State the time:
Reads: 4:29
